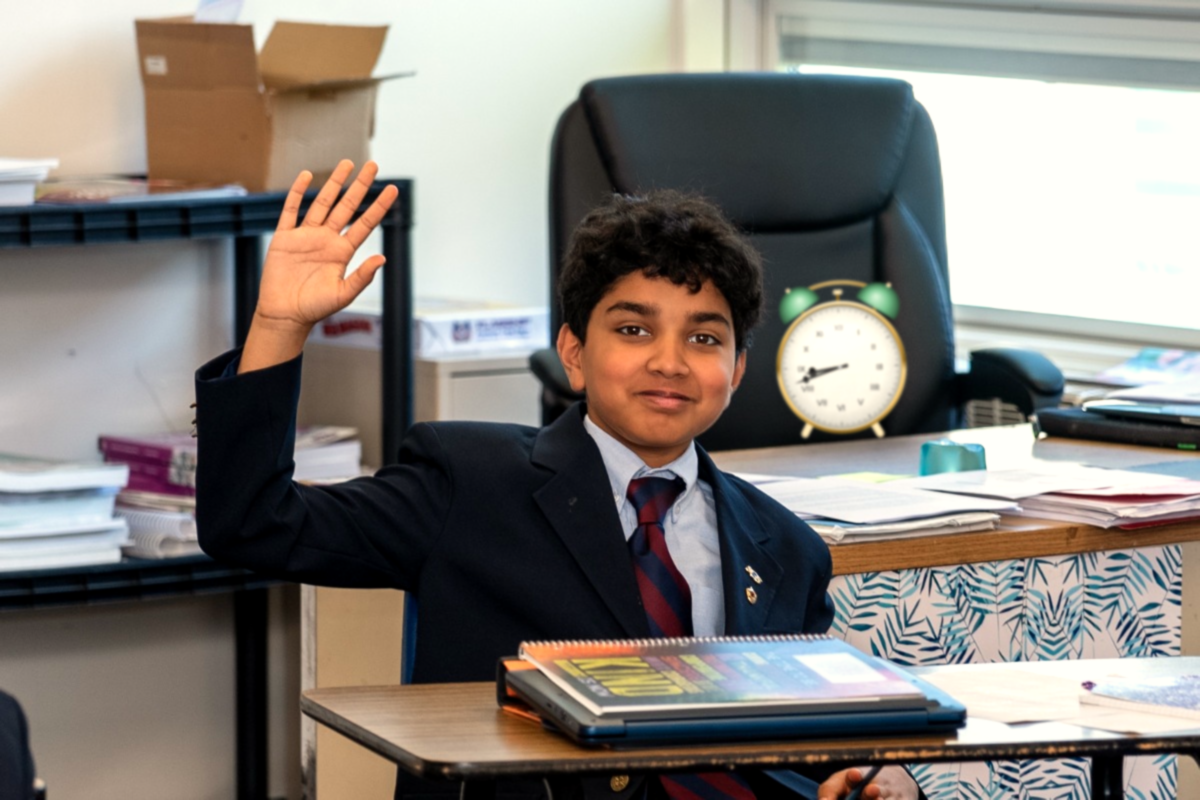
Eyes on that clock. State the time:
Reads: 8:42
